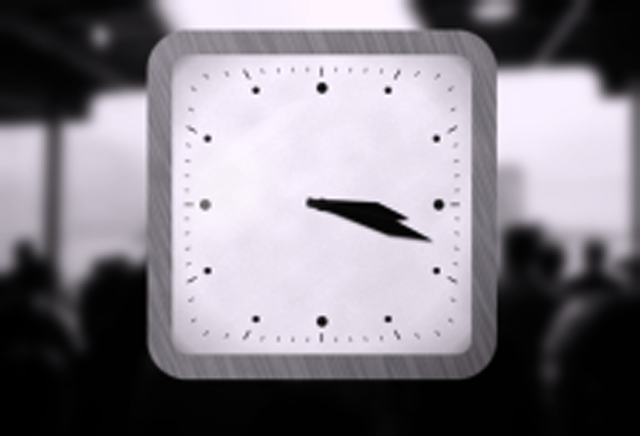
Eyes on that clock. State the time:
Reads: 3:18
